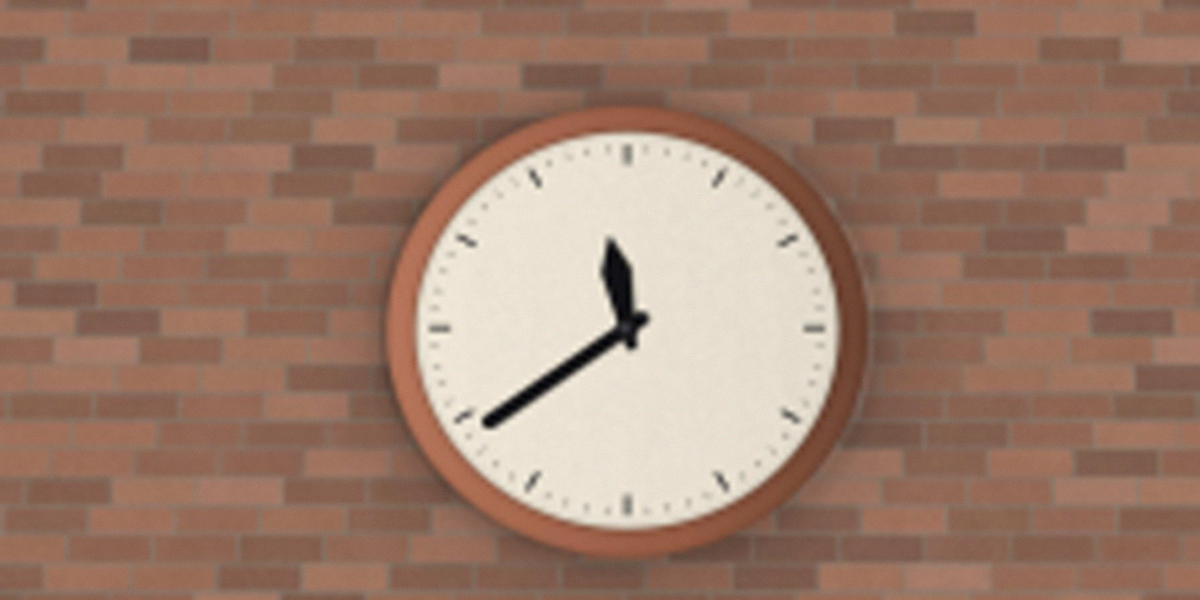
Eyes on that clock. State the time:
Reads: 11:39
